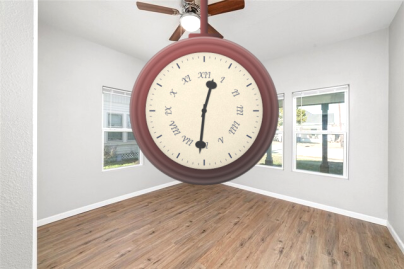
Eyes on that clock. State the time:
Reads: 12:31
